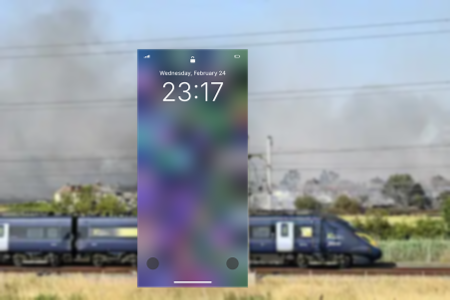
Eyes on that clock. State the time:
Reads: 23:17
